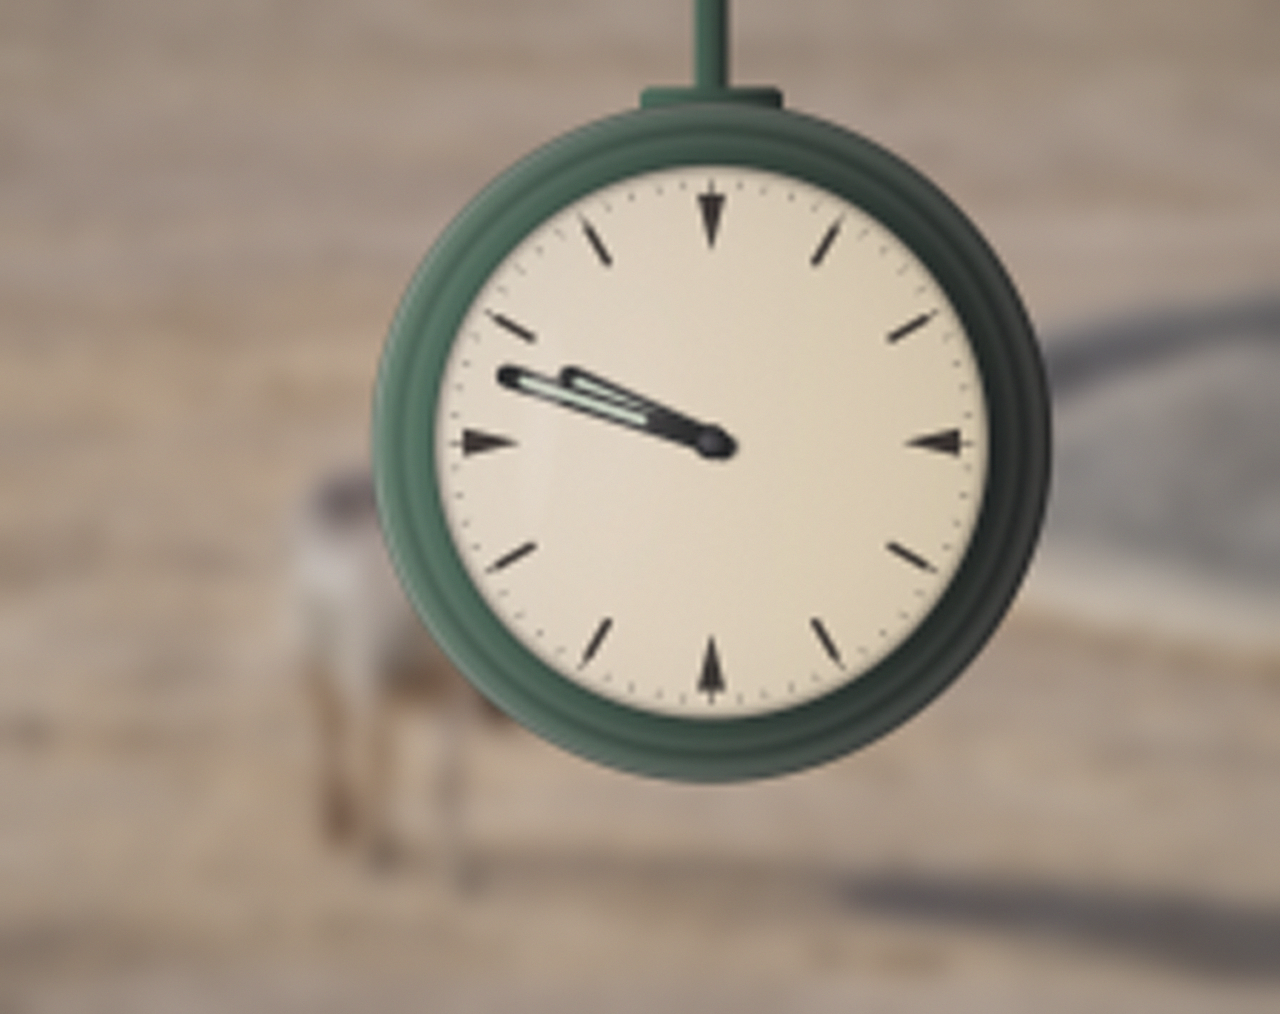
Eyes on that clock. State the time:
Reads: 9:48
